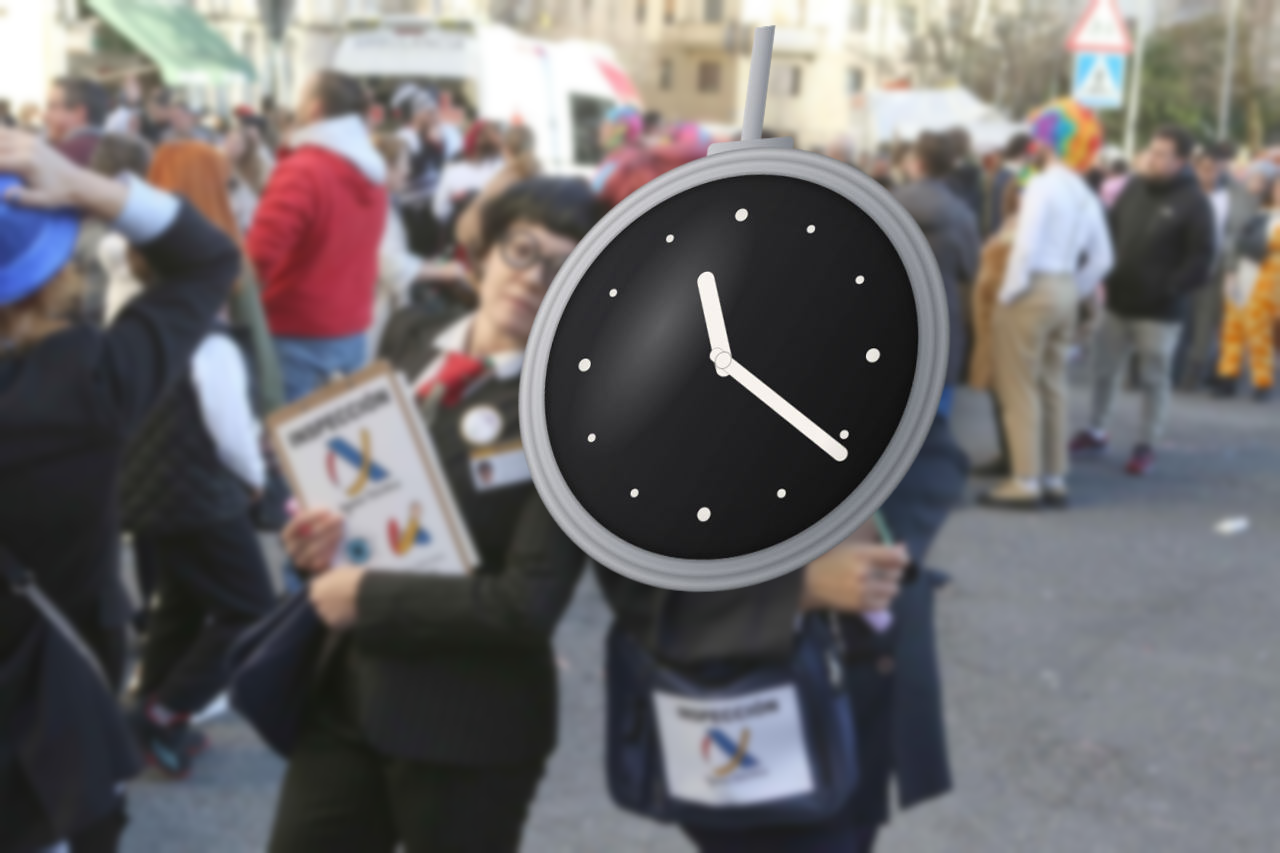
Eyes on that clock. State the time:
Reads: 11:21
